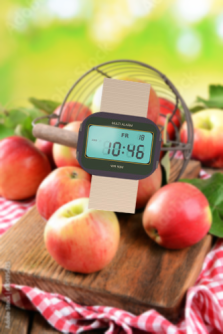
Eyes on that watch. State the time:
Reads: 10:46
